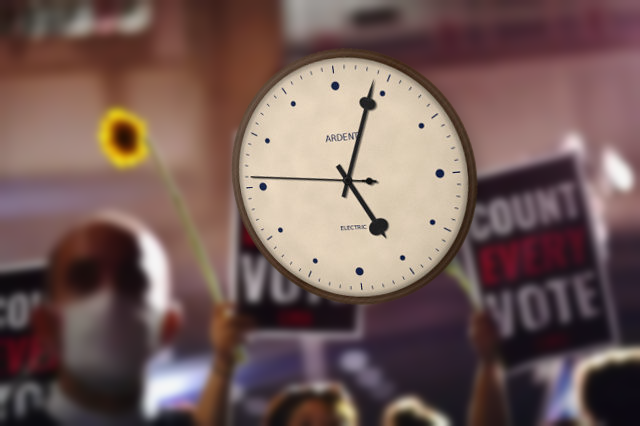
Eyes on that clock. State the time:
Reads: 5:03:46
